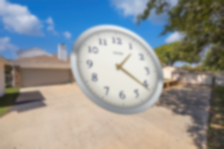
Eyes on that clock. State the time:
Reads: 1:21
